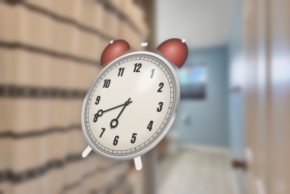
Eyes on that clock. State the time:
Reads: 6:41
